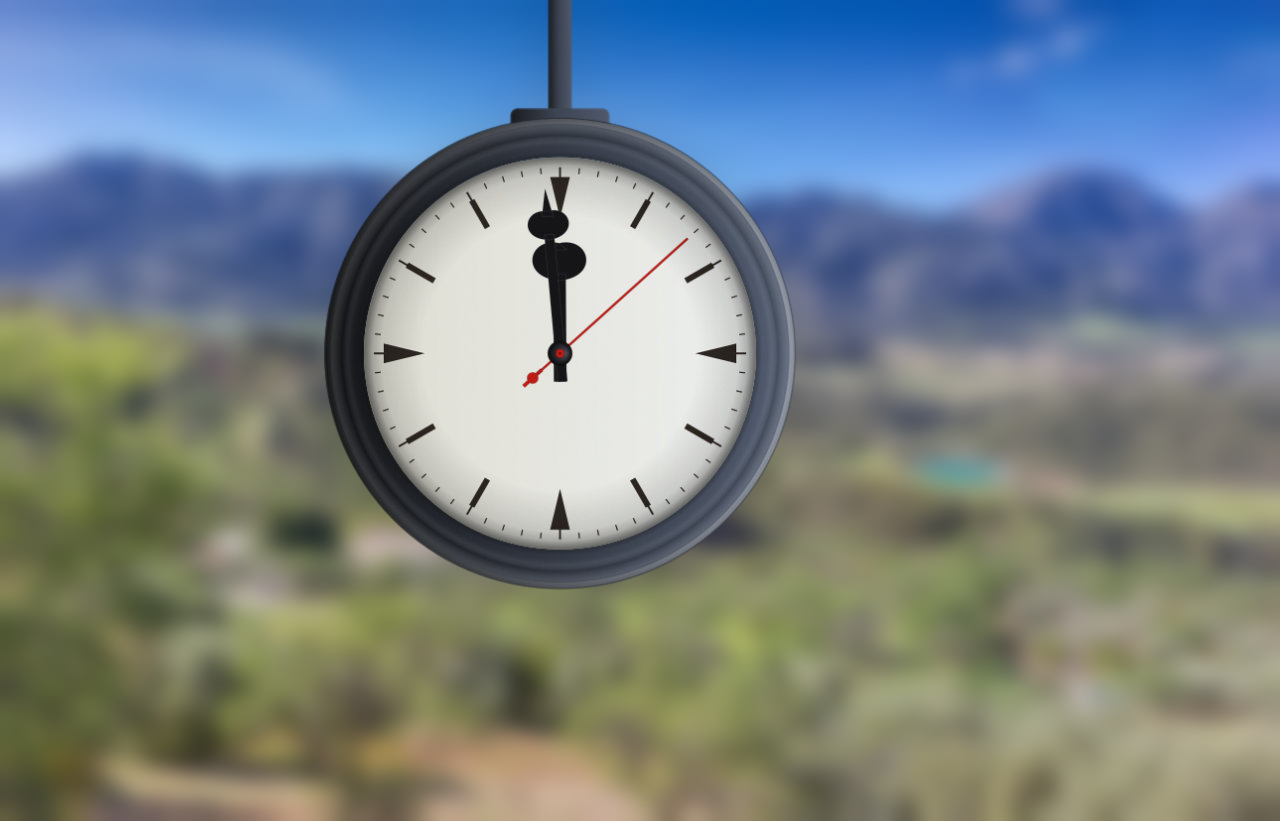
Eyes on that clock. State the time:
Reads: 11:59:08
